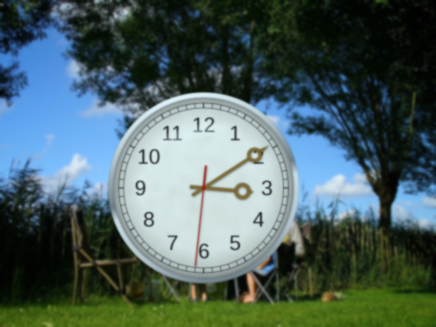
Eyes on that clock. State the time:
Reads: 3:09:31
